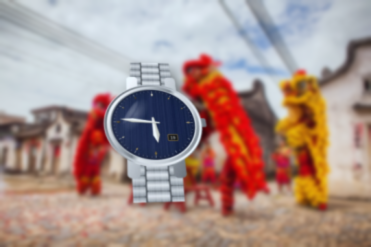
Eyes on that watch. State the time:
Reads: 5:46
